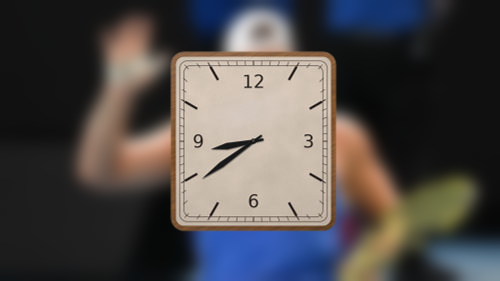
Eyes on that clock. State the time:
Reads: 8:39
